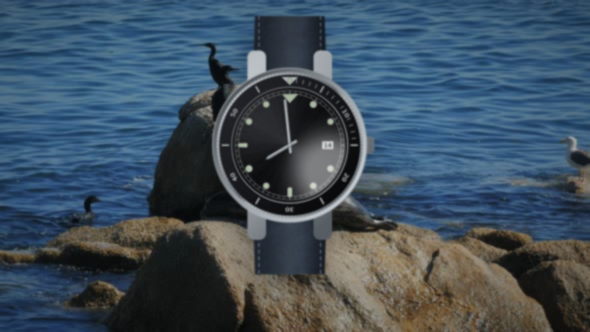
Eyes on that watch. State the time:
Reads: 7:59
